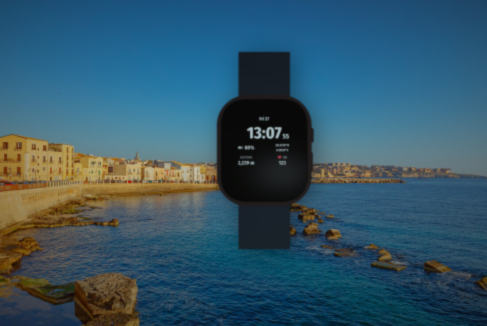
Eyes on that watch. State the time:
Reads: 13:07
